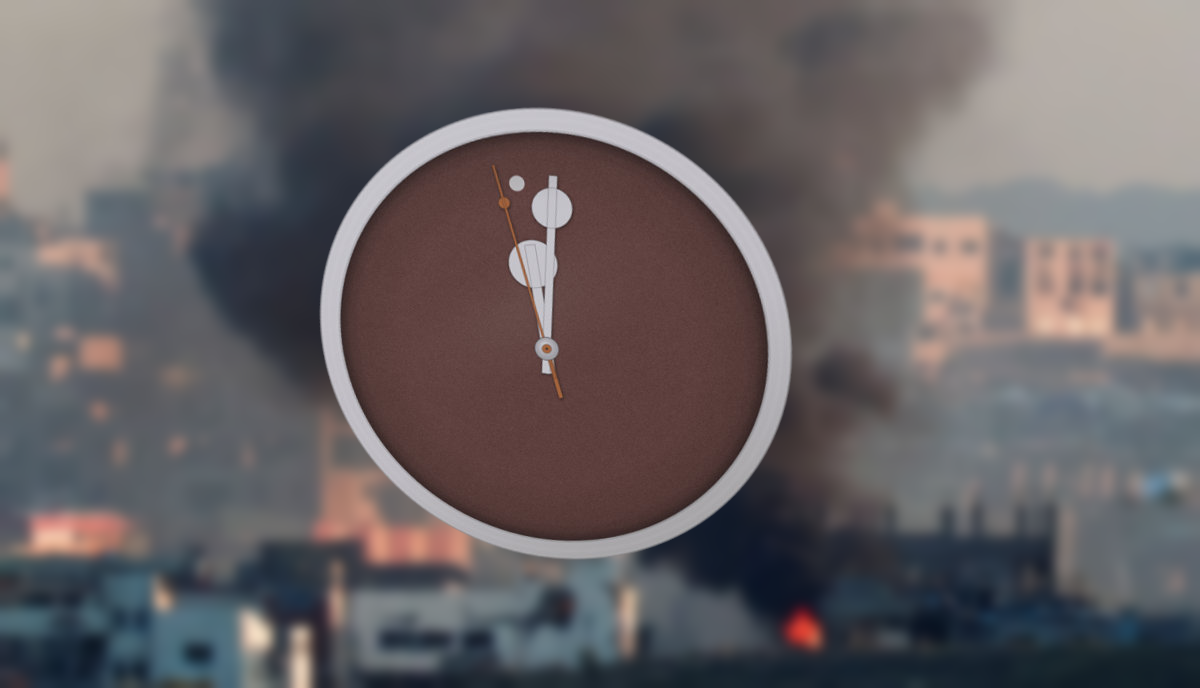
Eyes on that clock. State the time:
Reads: 12:01:59
